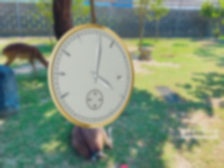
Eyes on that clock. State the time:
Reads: 4:01
